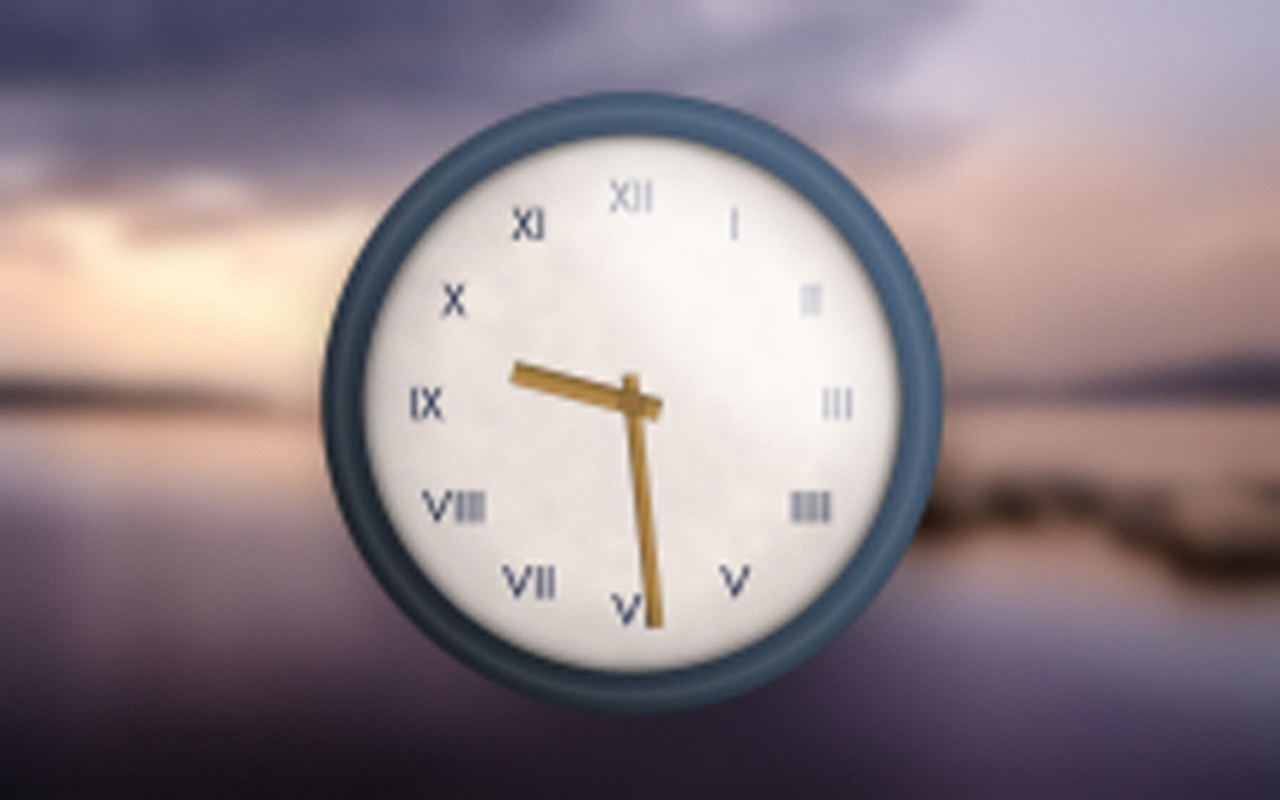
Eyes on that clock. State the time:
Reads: 9:29
